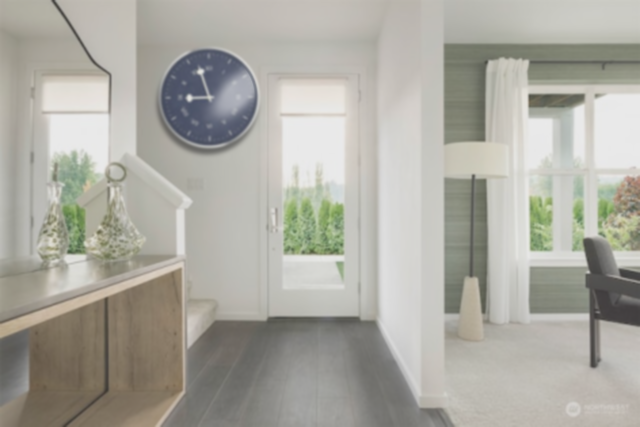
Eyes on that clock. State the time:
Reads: 8:57
